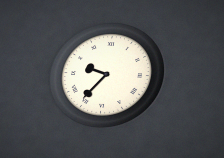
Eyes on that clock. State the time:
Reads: 9:36
